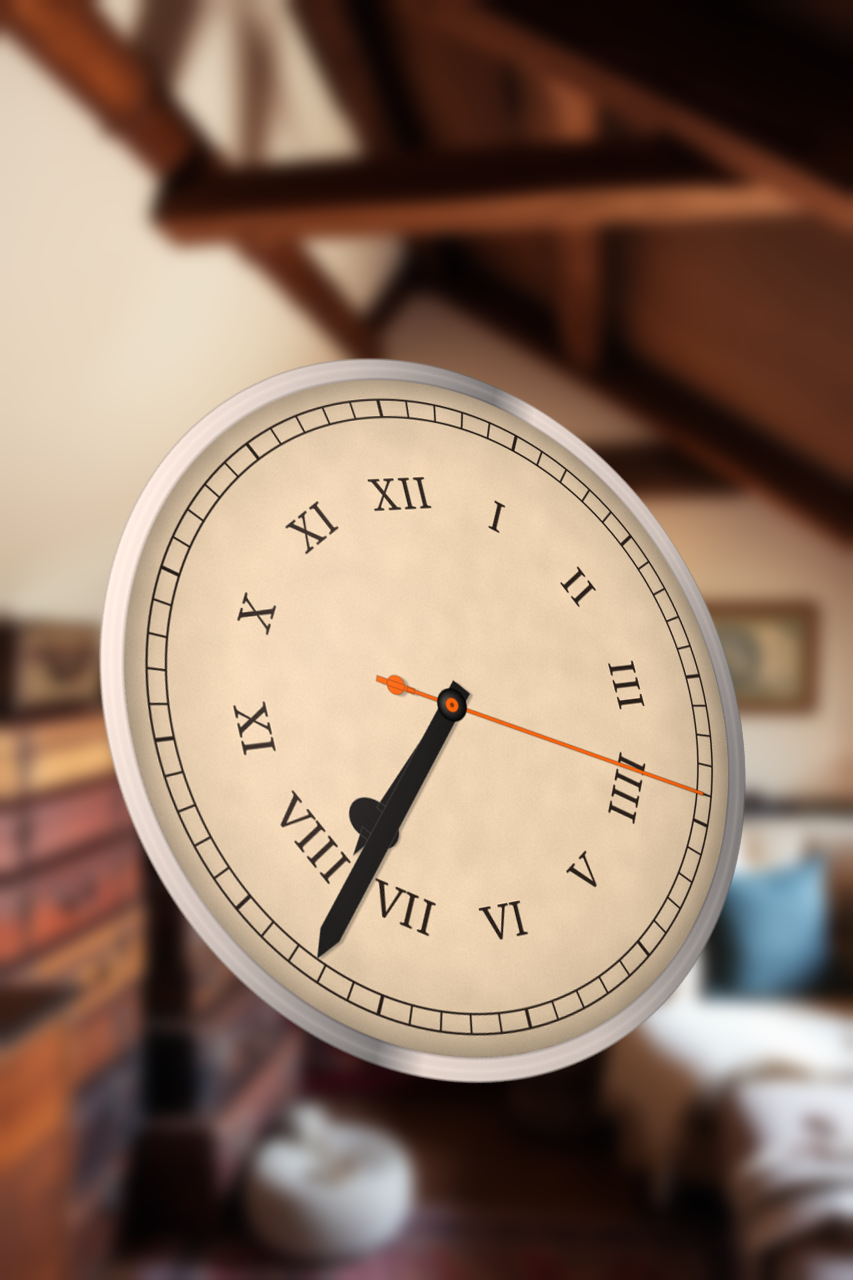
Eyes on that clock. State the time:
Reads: 7:37:19
